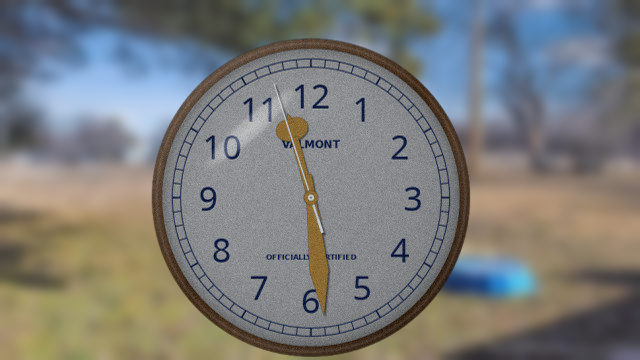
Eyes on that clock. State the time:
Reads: 11:28:57
